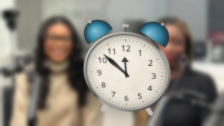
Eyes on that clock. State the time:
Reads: 11:52
